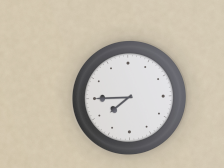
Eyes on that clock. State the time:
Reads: 7:45
